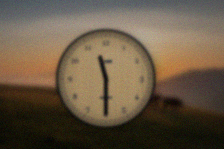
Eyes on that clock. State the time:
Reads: 11:30
